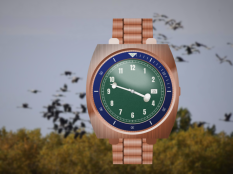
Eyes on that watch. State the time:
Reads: 3:48
